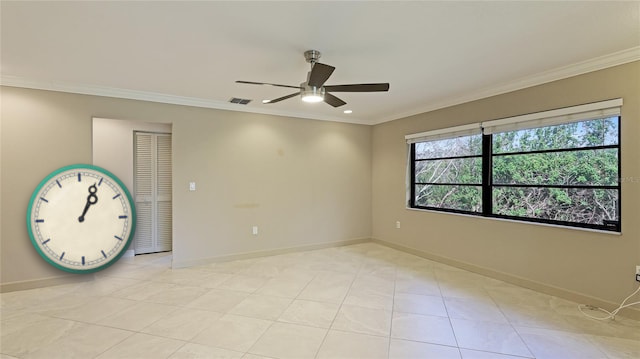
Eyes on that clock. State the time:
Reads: 1:04
